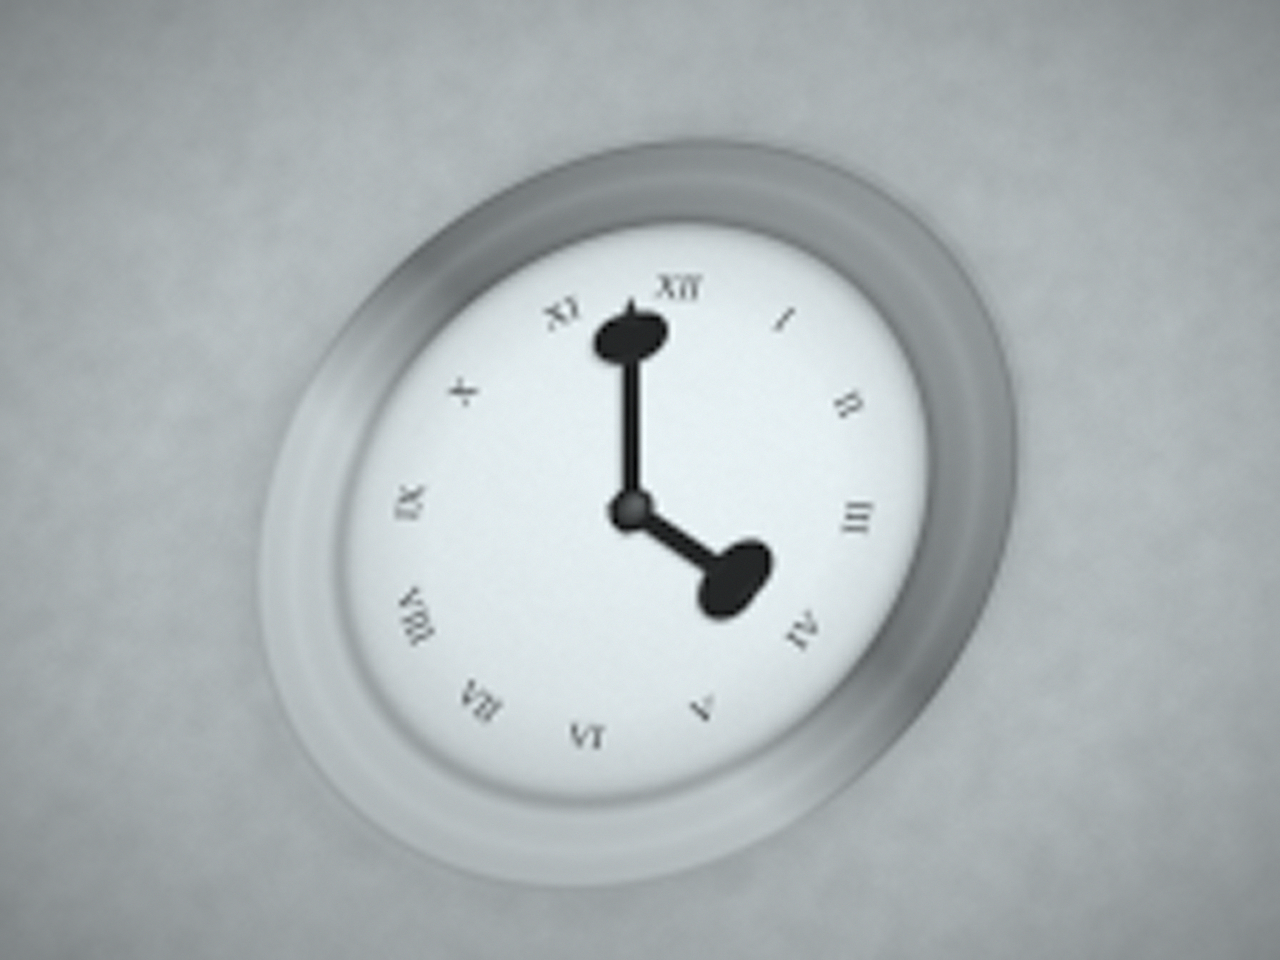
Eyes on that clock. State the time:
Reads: 3:58
